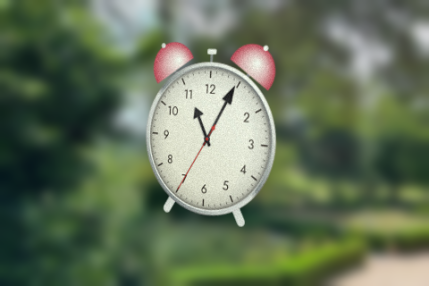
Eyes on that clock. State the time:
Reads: 11:04:35
